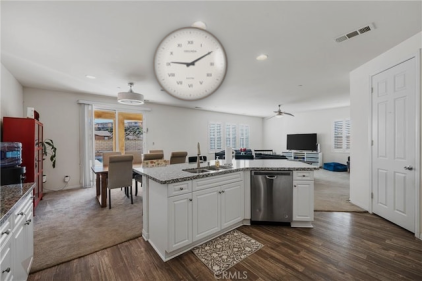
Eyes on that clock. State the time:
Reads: 9:10
